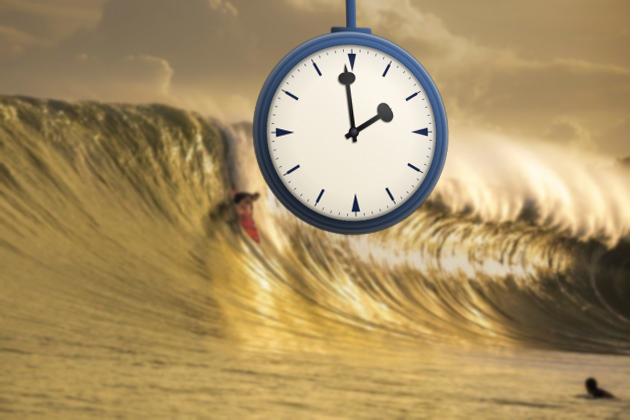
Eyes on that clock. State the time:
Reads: 1:59
